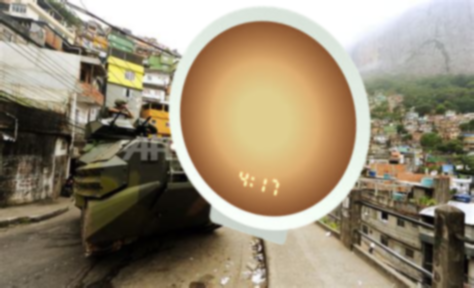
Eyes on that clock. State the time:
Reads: 4:17
